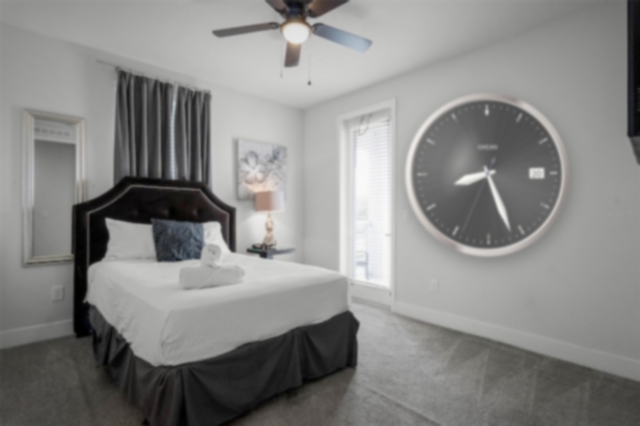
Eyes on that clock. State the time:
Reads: 8:26:34
